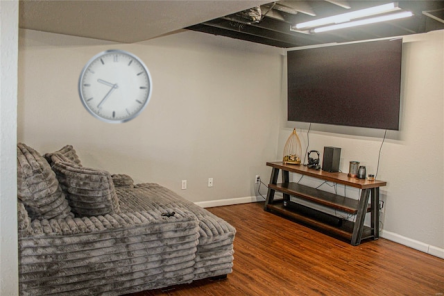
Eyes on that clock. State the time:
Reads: 9:36
